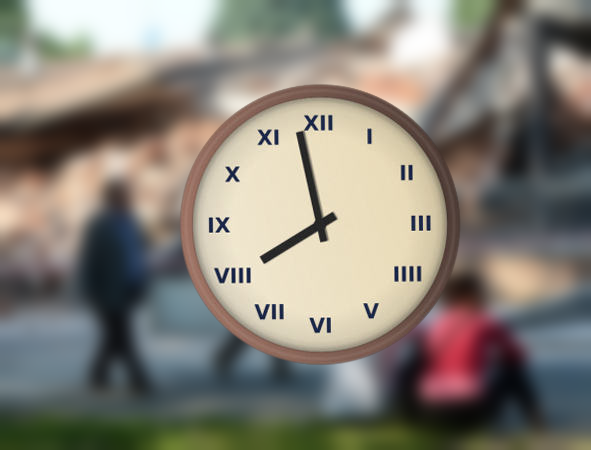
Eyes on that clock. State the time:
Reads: 7:58
